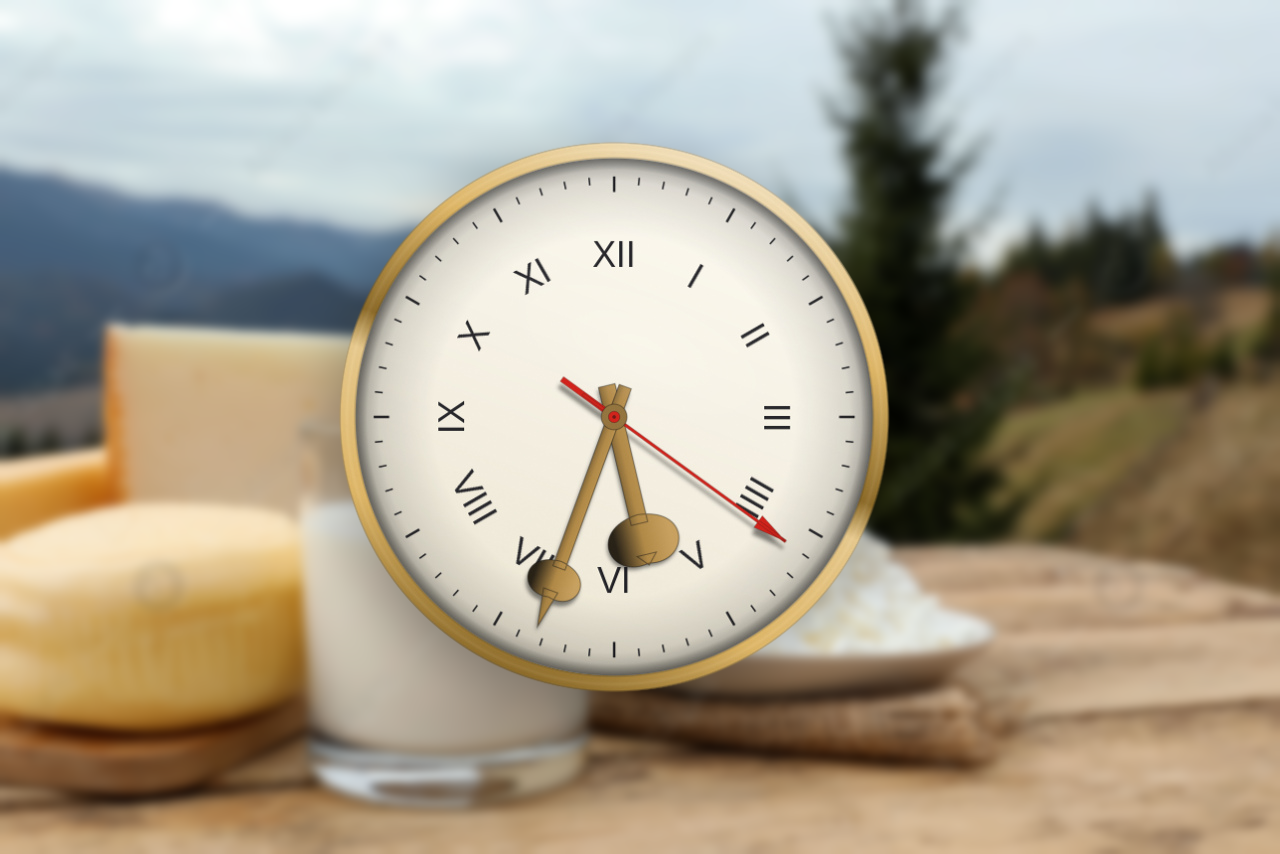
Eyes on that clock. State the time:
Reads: 5:33:21
